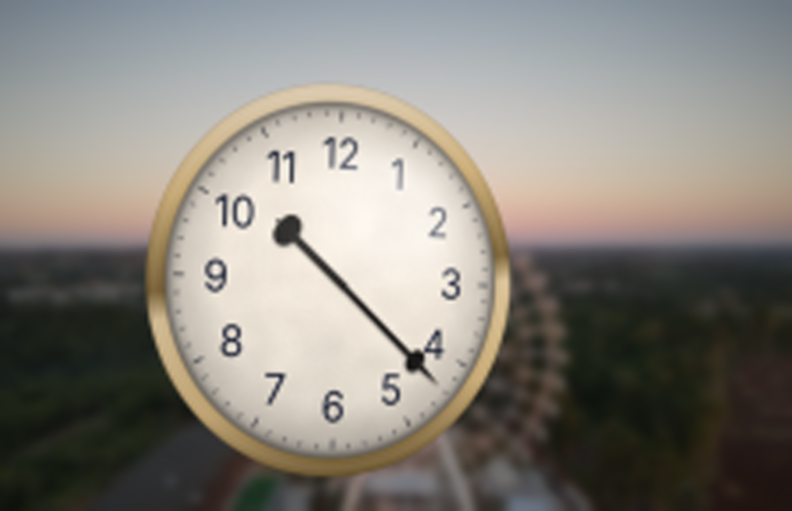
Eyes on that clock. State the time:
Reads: 10:22
